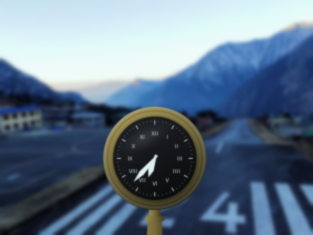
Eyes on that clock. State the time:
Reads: 6:37
